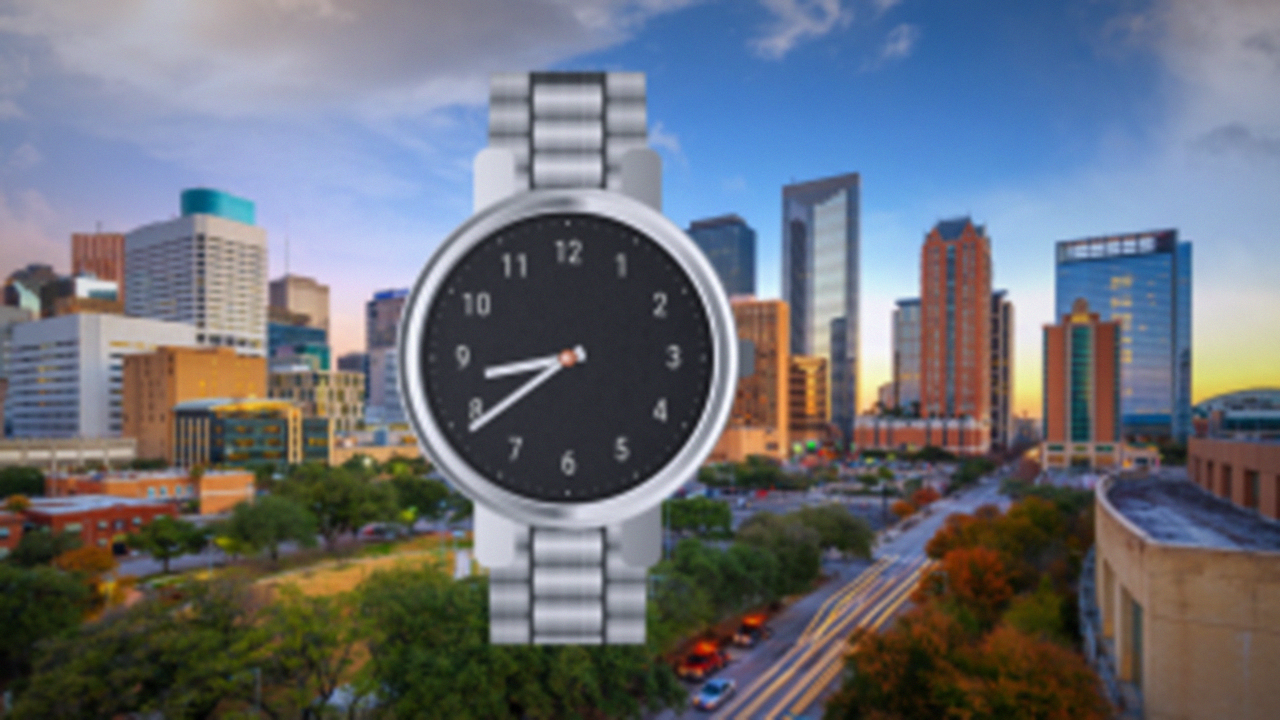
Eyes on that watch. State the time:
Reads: 8:39
